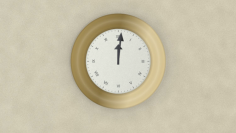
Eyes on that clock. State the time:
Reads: 12:01
